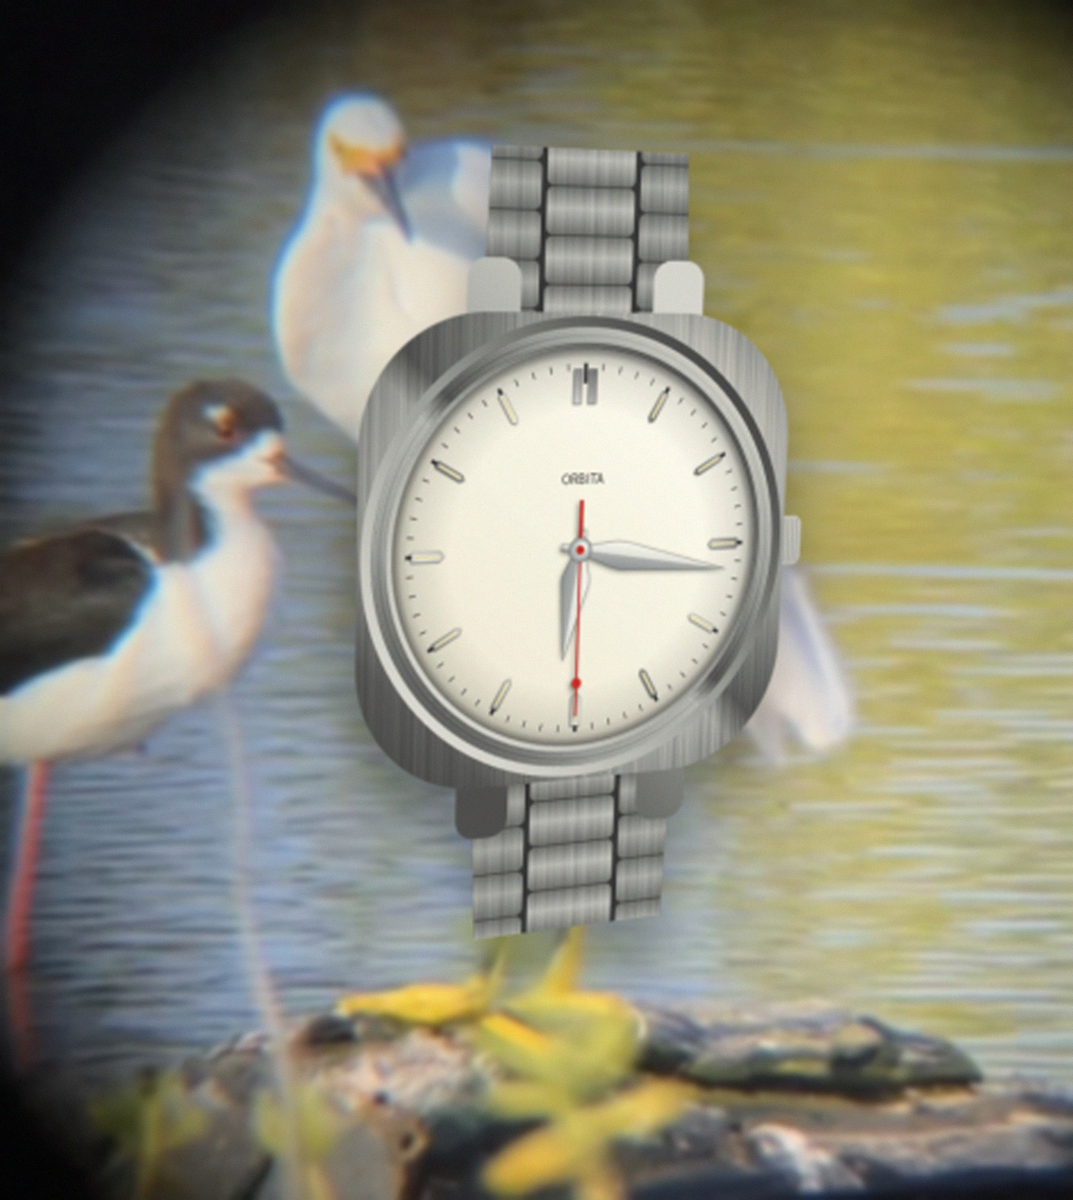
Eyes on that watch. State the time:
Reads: 6:16:30
